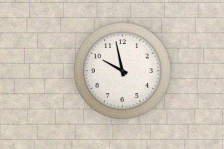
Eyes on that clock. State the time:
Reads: 9:58
